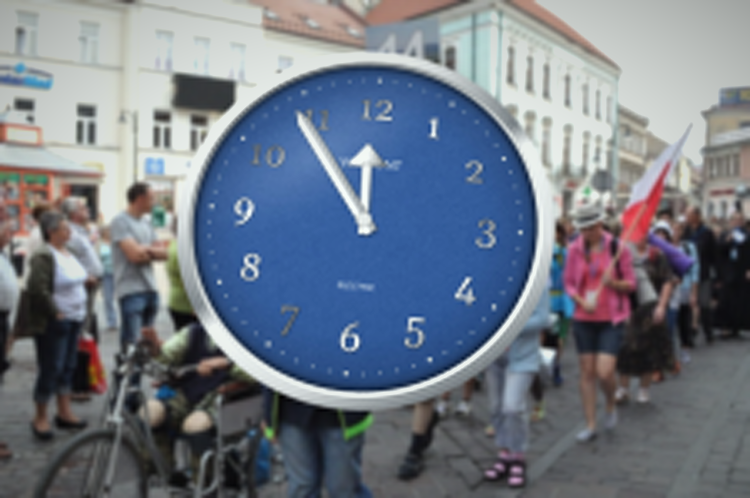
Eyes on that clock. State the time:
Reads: 11:54
